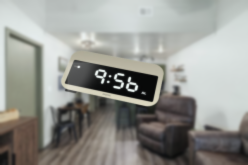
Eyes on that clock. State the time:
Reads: 9:56
